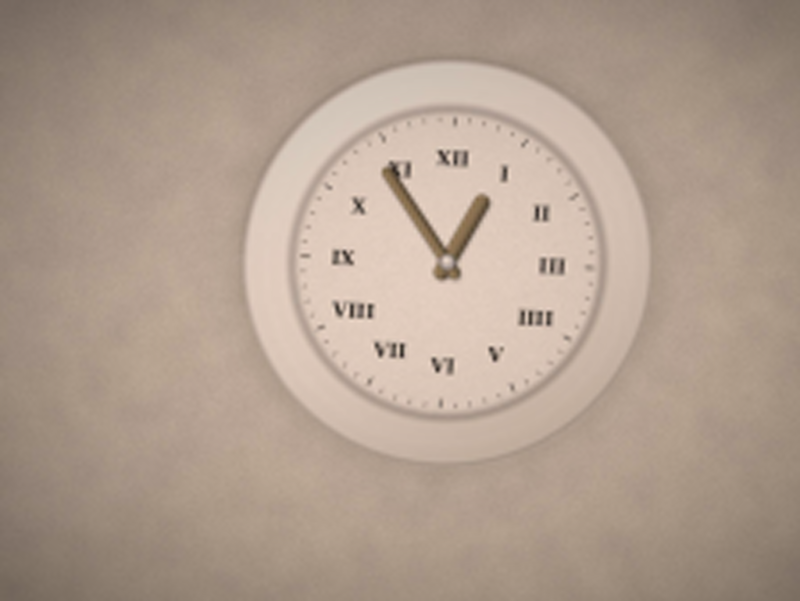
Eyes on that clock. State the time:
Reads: 12:54
